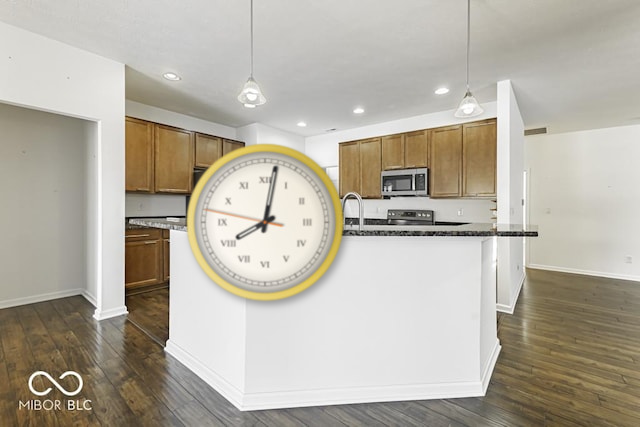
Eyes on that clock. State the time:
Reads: 8:01:47
